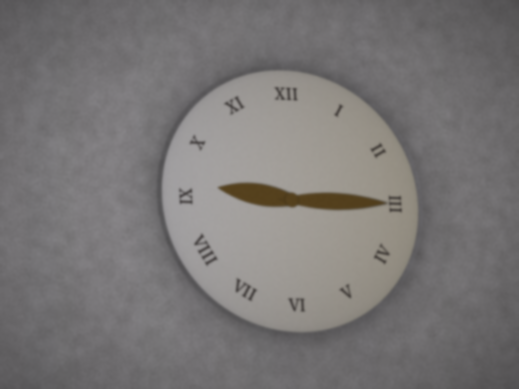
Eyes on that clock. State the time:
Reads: 9:15
